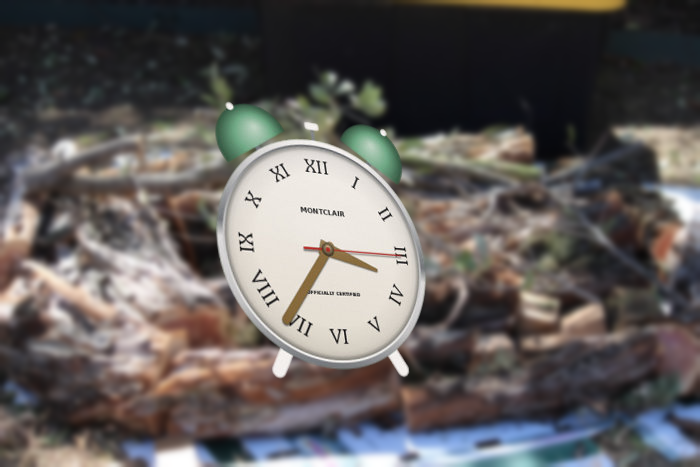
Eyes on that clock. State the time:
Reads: 3:36:15
